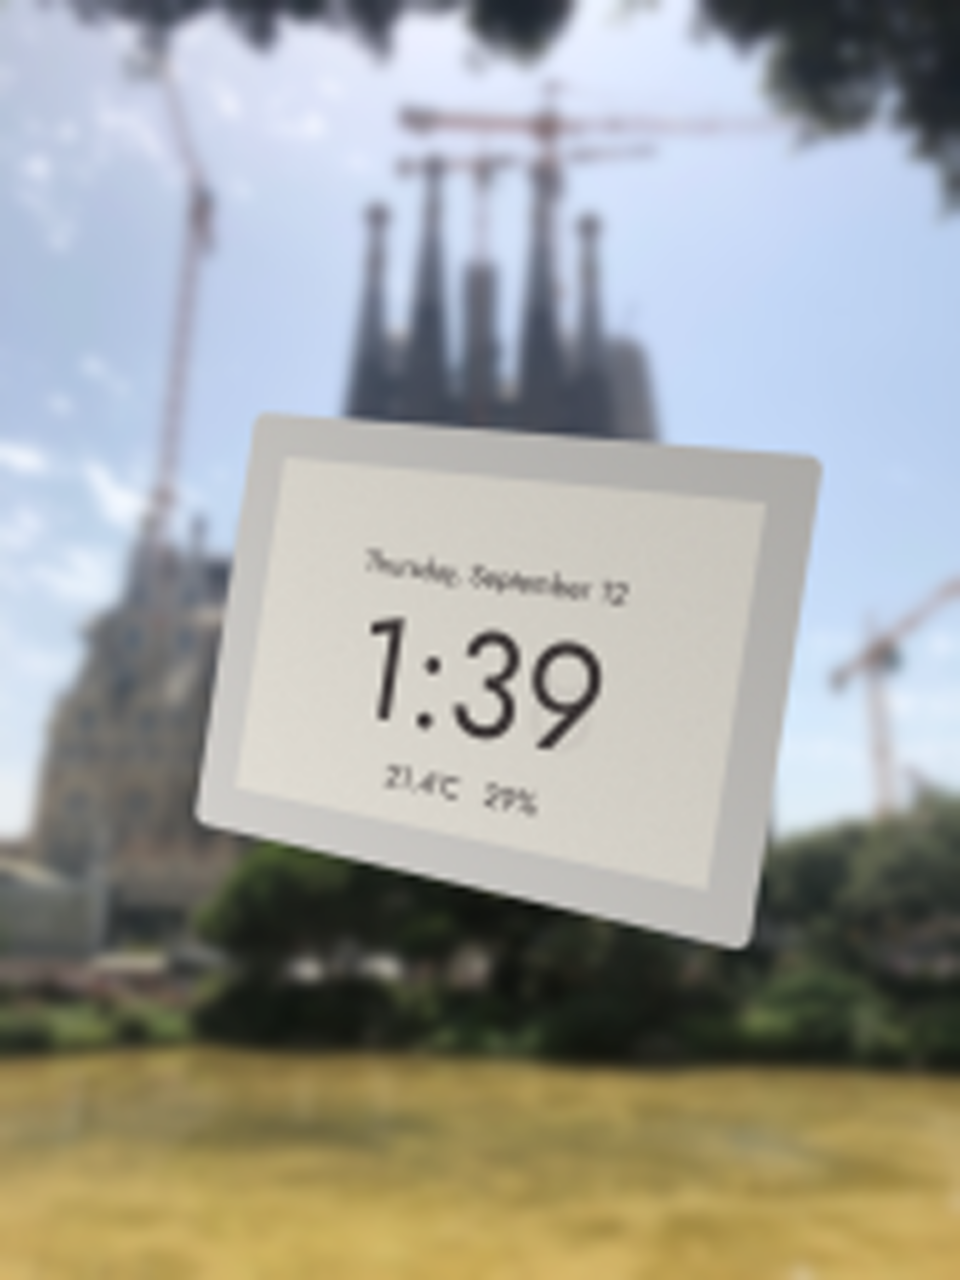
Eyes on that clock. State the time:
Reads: 1:39
